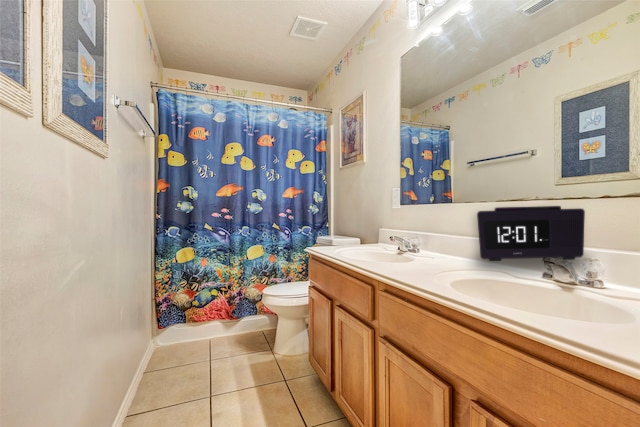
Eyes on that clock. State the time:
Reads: 12:01
